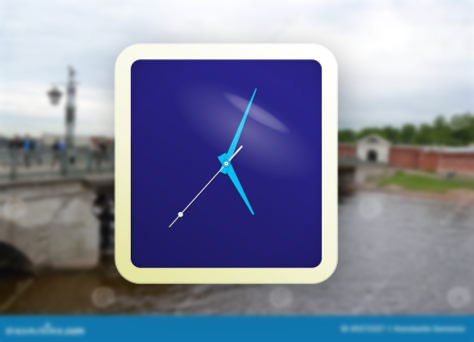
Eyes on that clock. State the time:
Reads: 5:03:37
